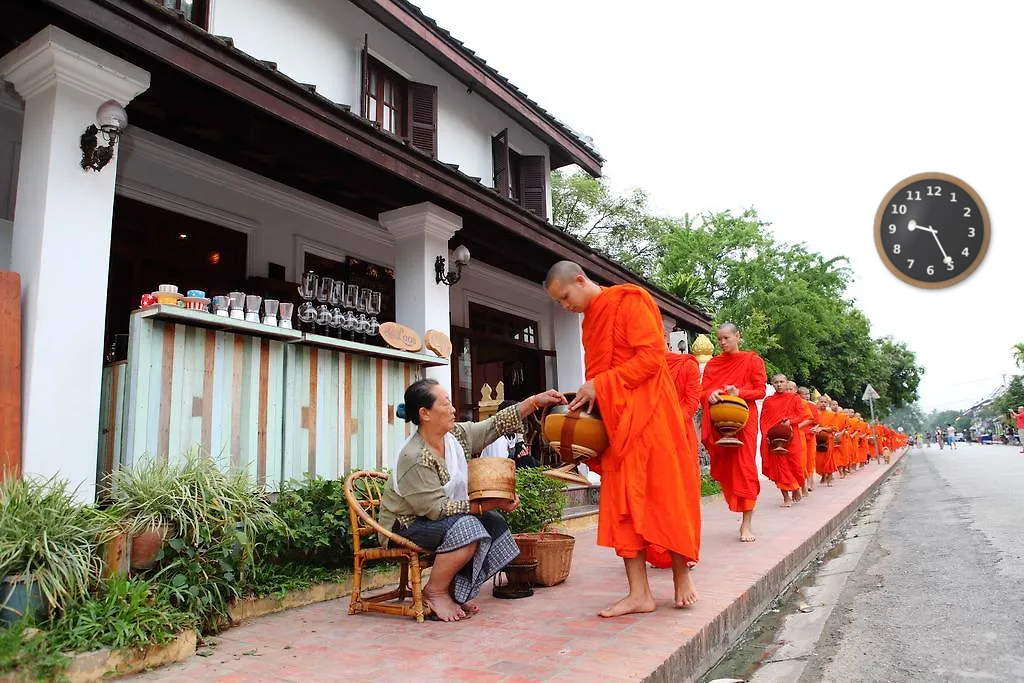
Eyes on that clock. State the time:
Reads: 9:25
